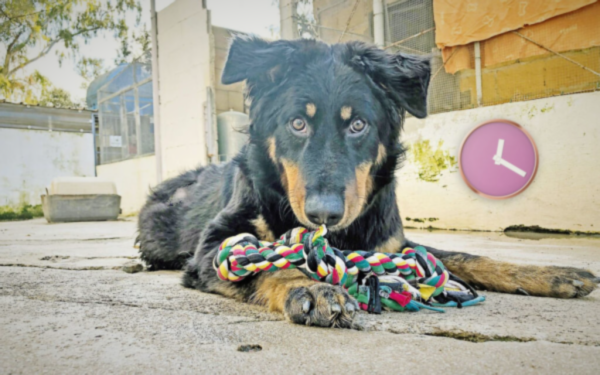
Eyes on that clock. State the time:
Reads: 12:20
